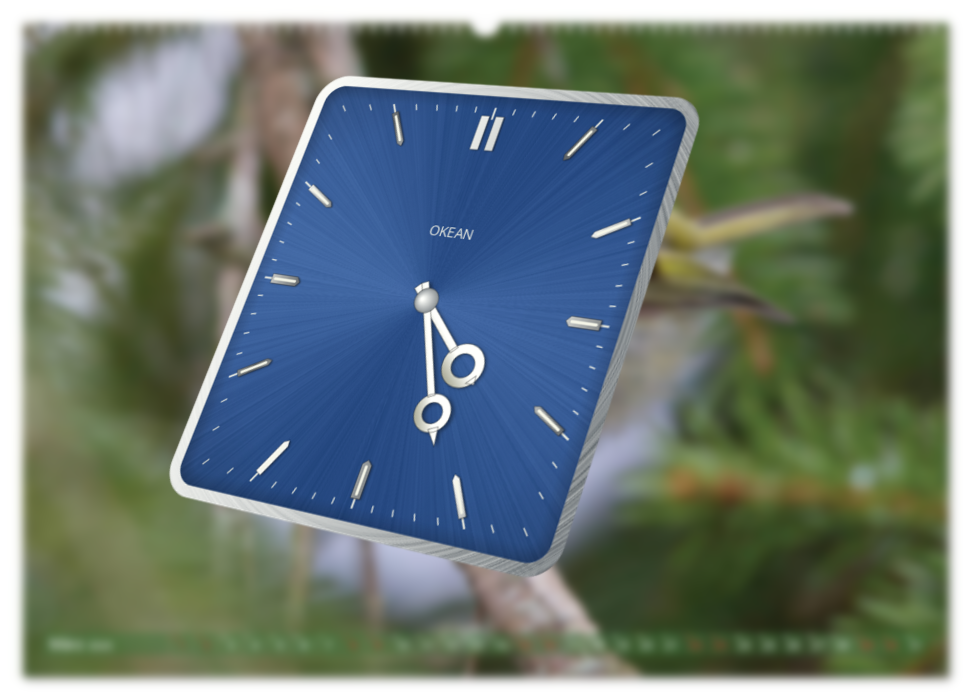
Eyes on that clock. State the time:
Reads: 4:26
